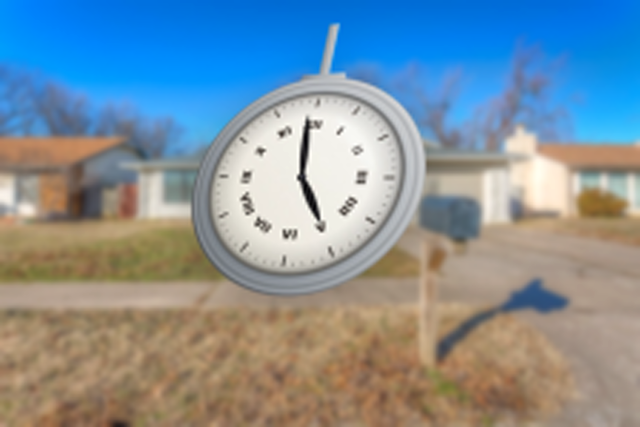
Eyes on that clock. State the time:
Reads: 4:59
